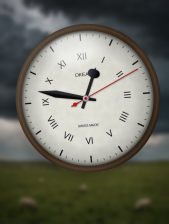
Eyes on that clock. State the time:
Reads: 12:47:11
